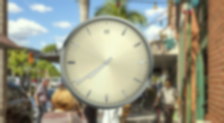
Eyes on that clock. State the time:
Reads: 7:39
